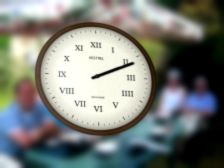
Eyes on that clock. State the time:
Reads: 2:11
